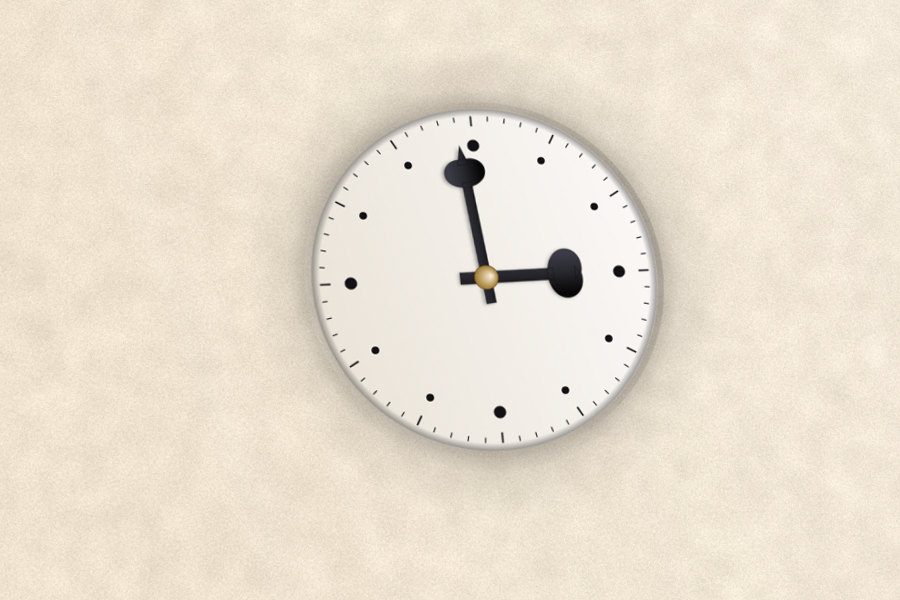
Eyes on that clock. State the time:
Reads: 2:59
